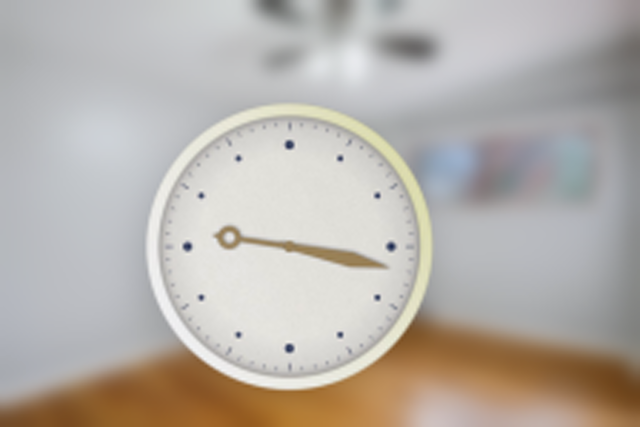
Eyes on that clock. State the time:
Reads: 9:17
